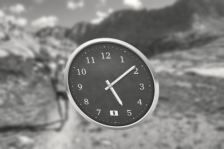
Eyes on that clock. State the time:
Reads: 5:09
